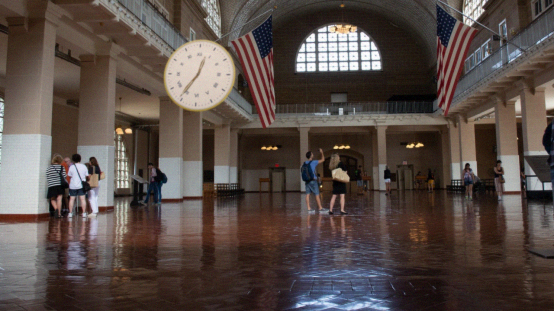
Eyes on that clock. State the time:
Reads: 12:36
